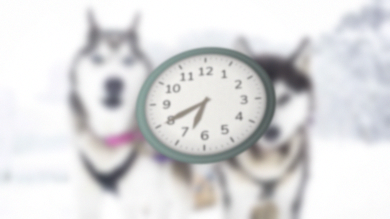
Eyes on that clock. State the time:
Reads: 6:40
